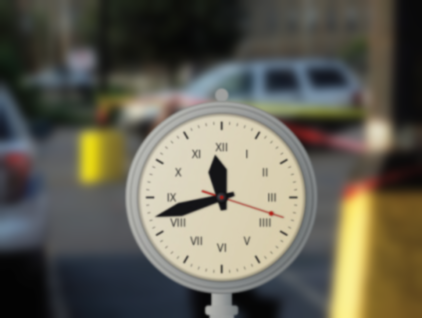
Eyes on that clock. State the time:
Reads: 11:42:18
